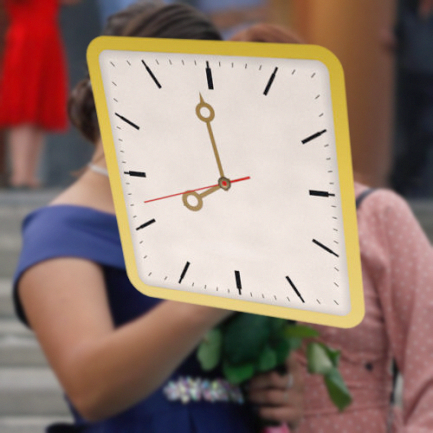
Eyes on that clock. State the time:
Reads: 7:58:42
